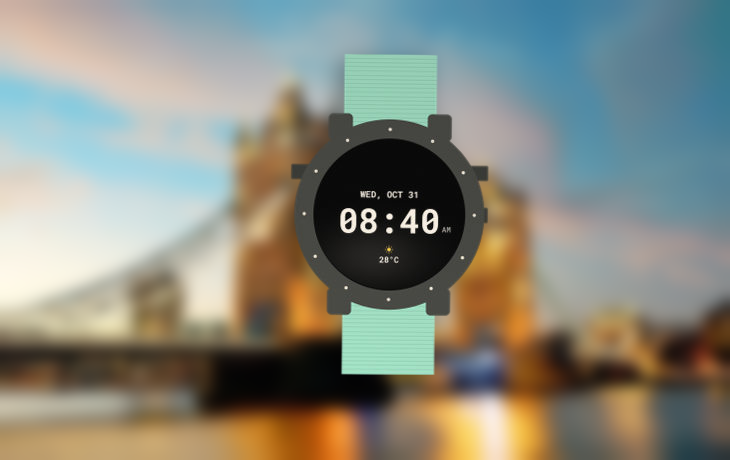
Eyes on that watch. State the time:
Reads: 8:40
